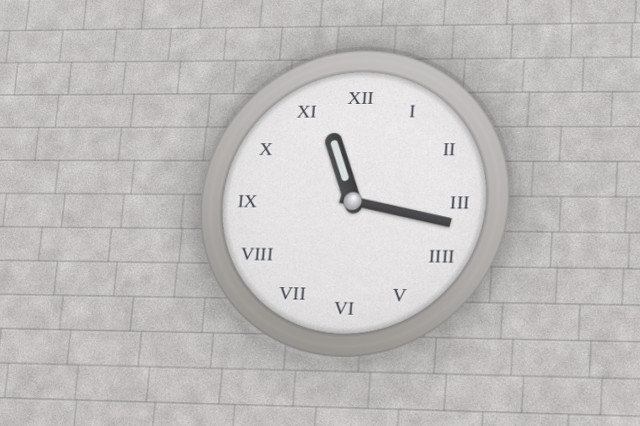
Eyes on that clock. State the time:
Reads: 11:17
